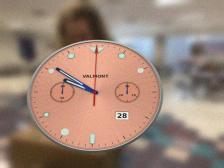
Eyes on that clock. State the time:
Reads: 9:51
